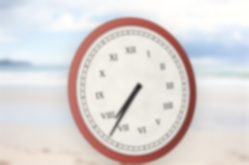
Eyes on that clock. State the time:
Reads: 7:37
